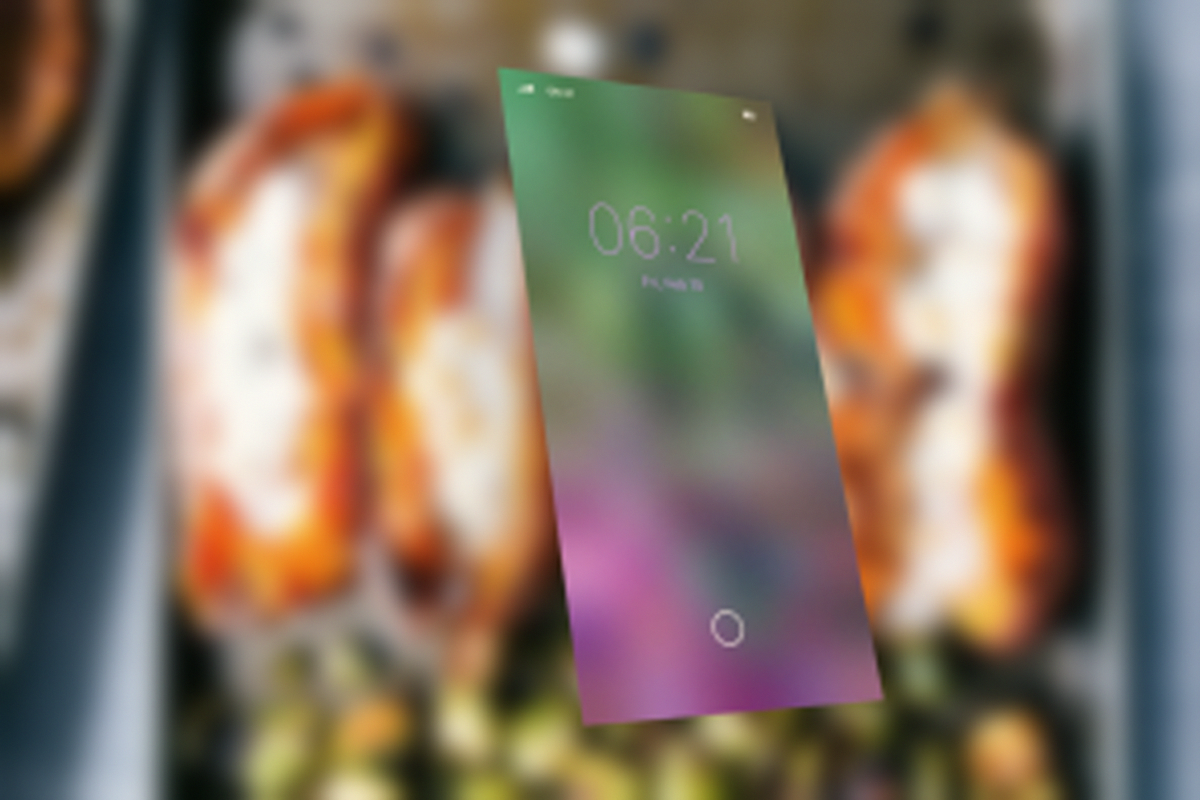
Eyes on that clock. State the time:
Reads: 6:21
